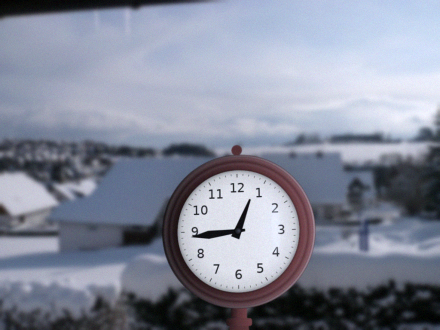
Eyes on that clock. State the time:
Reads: 12:44
